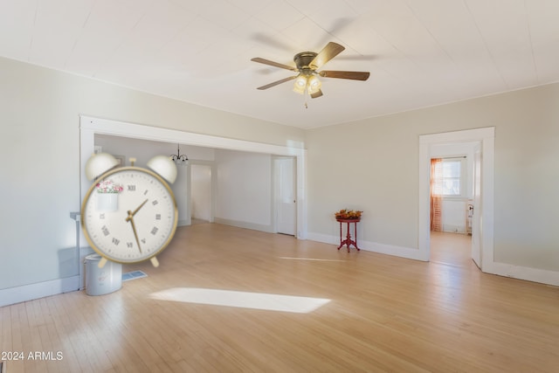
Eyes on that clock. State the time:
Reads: 1:27
